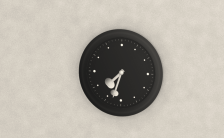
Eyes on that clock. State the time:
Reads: 7:33
